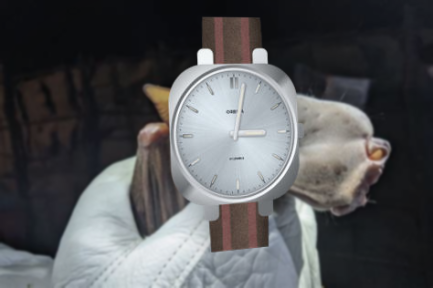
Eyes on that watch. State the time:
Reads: 3:02
